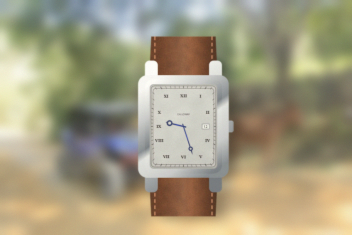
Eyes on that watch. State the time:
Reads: 9:27
